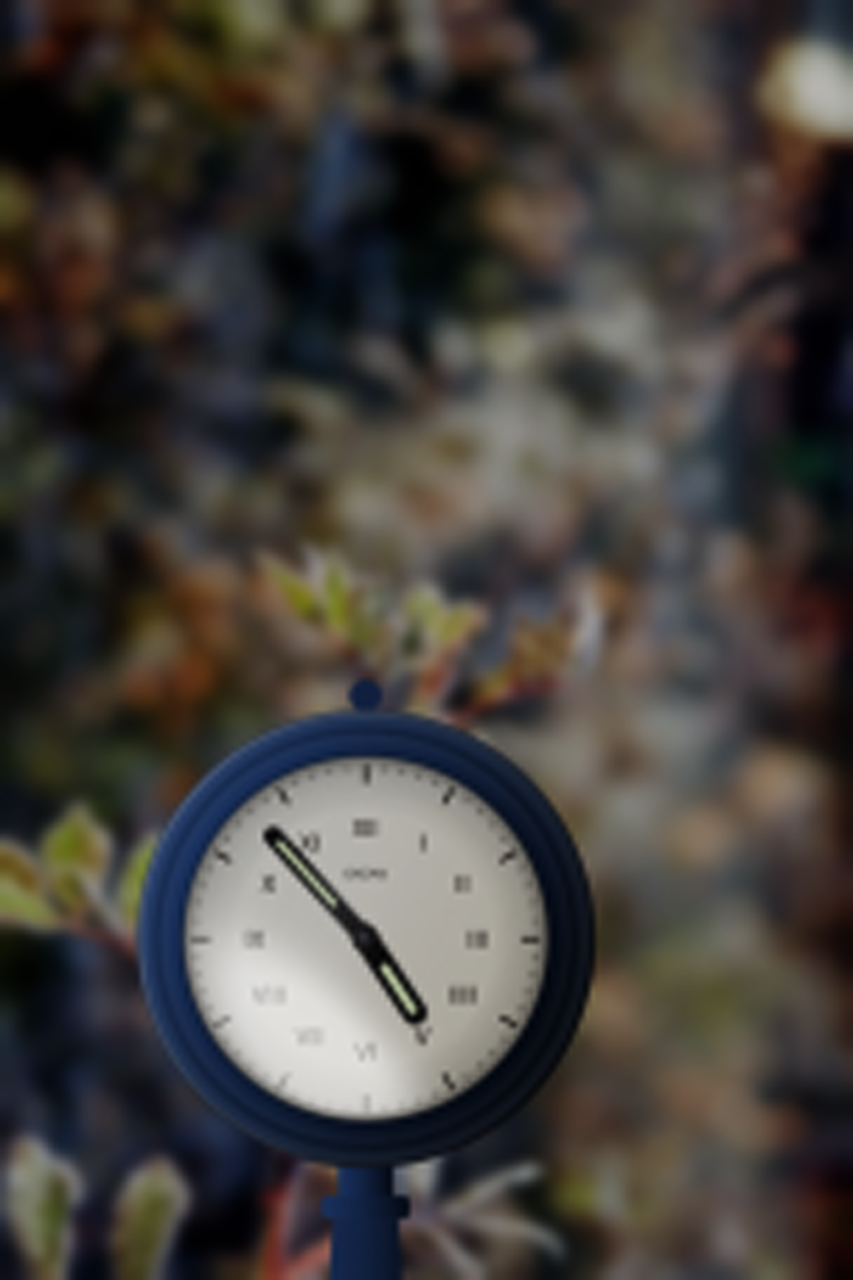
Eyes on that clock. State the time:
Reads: 4:53
